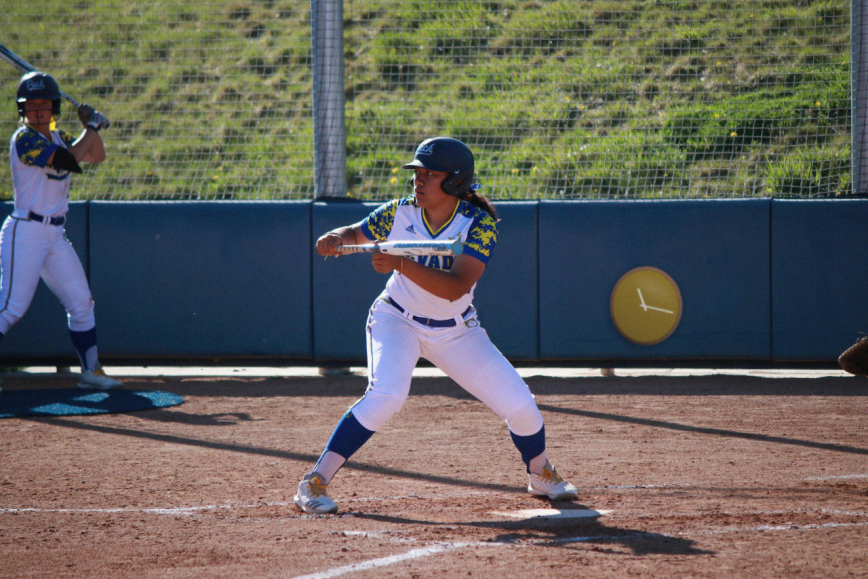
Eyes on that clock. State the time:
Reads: 11:17
